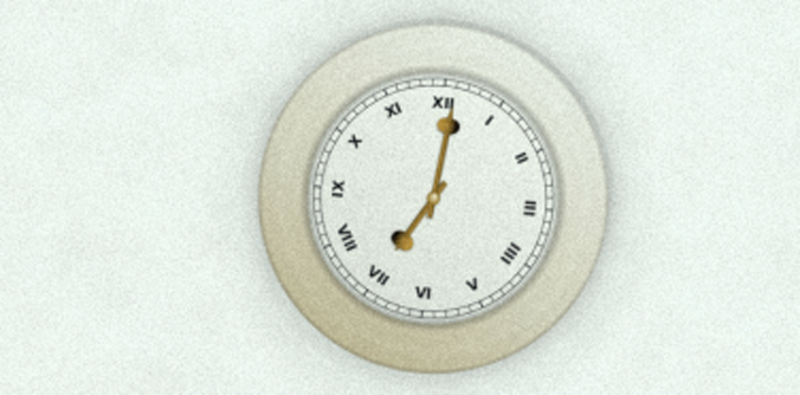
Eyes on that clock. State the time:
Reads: 7:01
